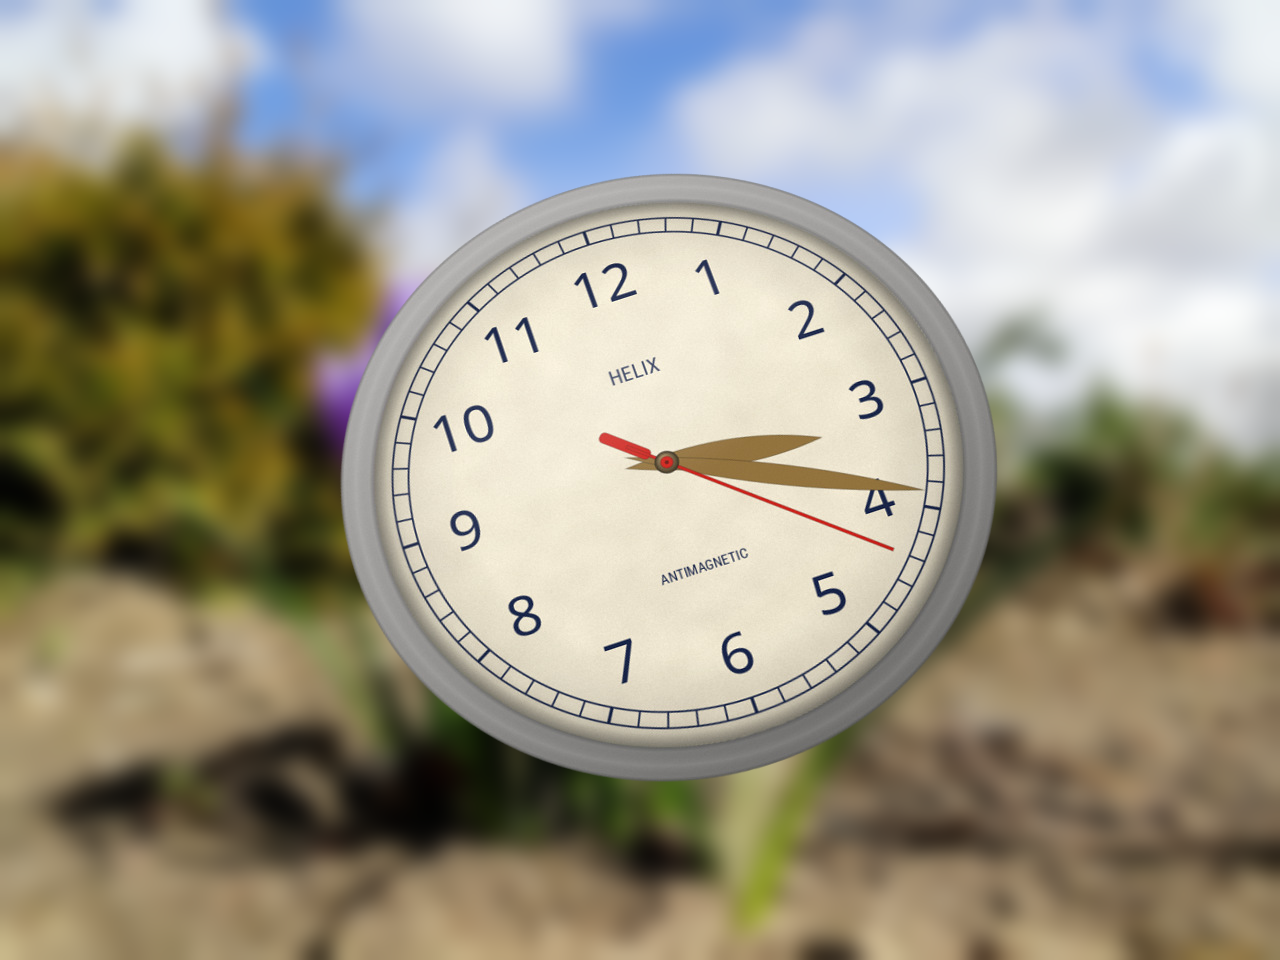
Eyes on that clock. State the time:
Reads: 3:19:22
